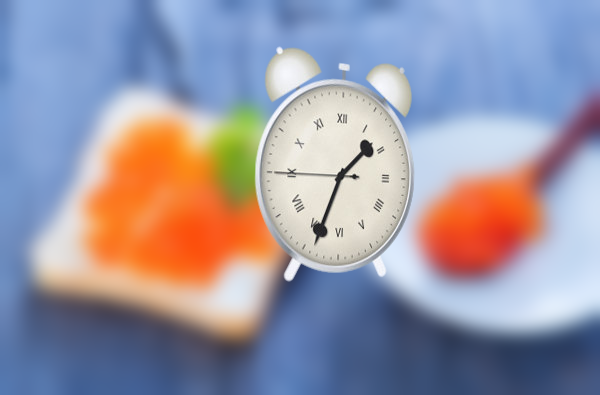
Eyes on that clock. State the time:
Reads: 1:33:45
